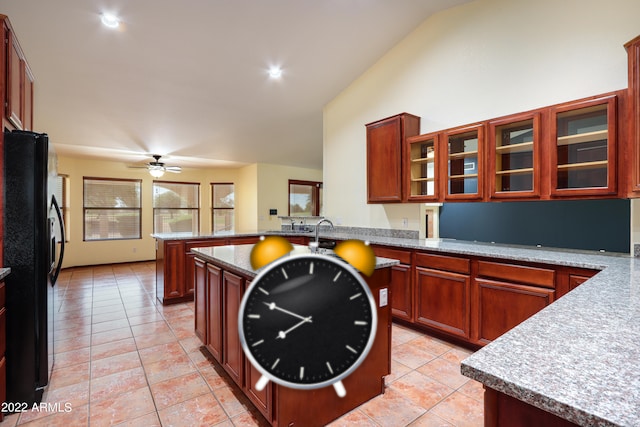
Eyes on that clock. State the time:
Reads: 7:48
